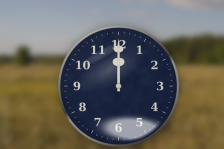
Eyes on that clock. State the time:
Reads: 12:00
